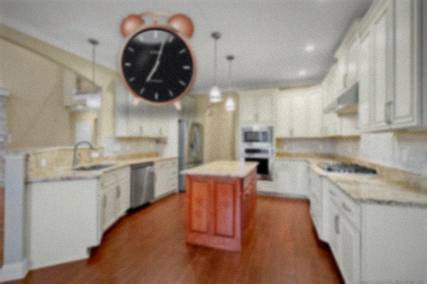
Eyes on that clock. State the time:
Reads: 7:03
